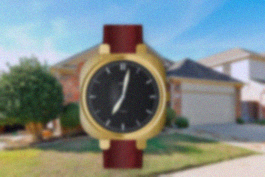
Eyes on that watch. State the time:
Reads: 7:02
